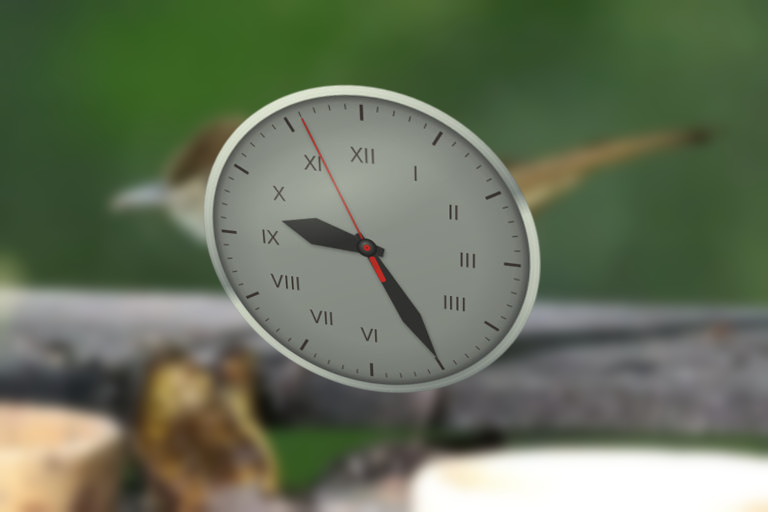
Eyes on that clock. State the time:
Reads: 9:24:56
